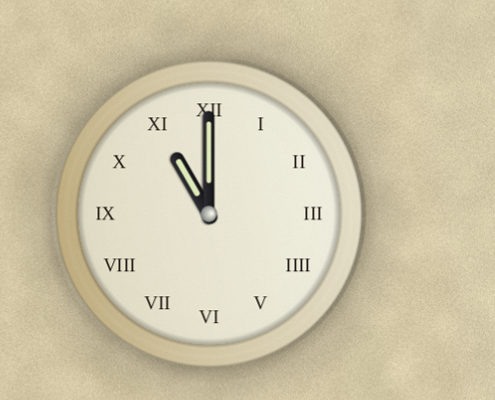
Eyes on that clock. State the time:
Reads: 11:00
